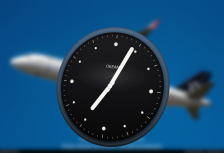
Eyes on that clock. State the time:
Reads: 7:04
